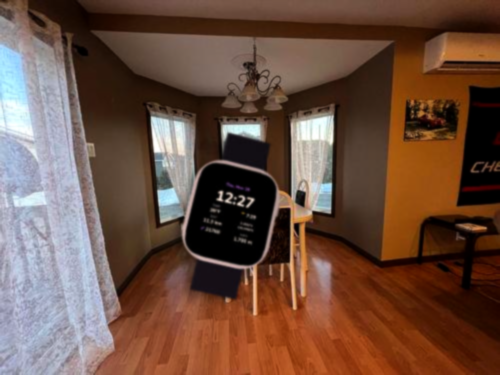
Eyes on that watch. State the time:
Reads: 12:27
